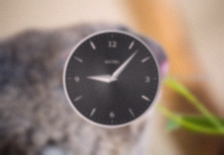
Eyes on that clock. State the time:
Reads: 9:07
